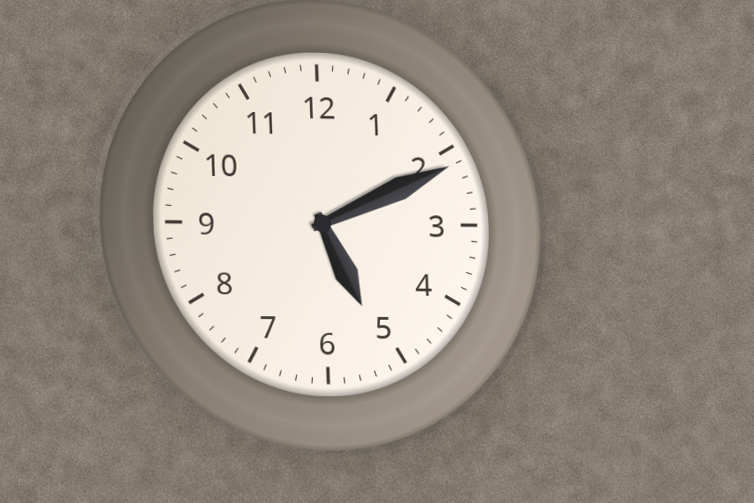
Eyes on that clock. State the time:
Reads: 5:11
